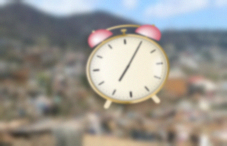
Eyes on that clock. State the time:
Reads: 7:05
